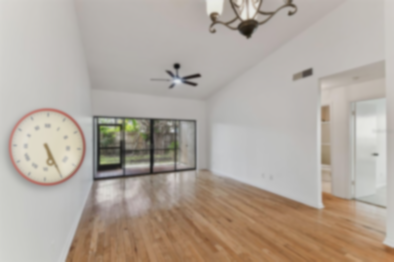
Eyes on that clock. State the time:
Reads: 5:25
